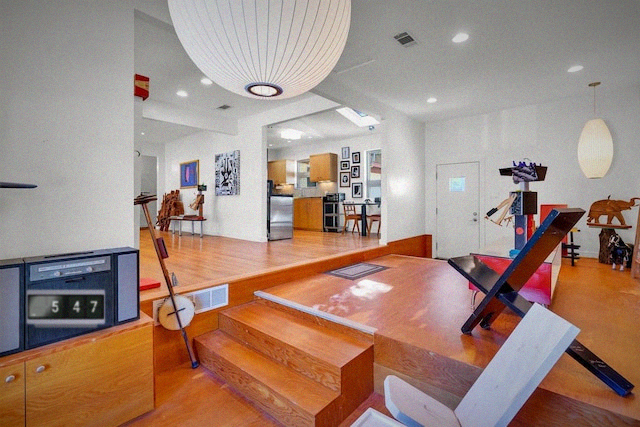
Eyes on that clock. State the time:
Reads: 5:47
